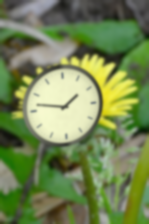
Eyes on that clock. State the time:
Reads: 1:47
